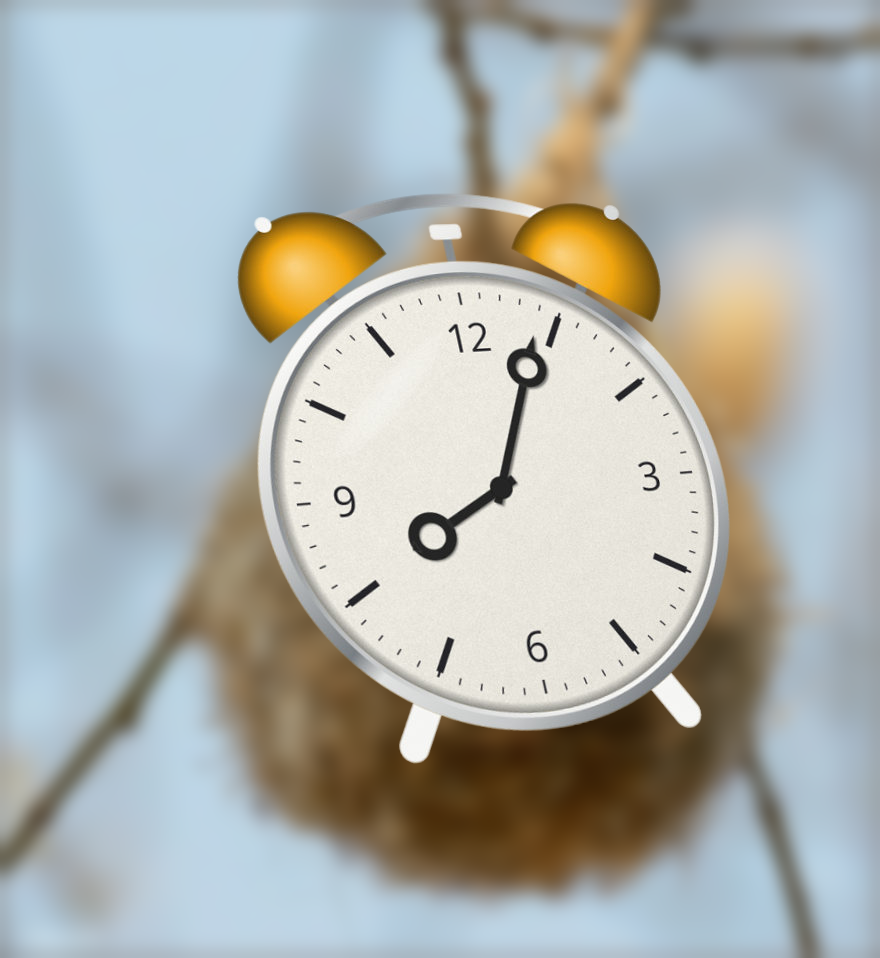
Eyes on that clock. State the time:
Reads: 8:04
